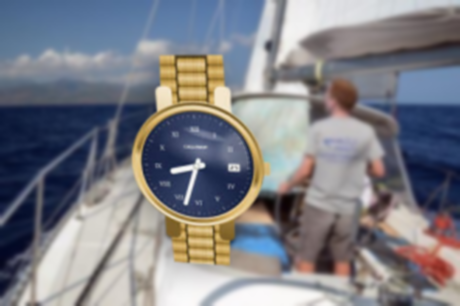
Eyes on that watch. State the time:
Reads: 8:33
